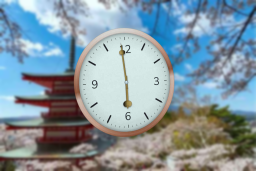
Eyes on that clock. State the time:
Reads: 5:59
